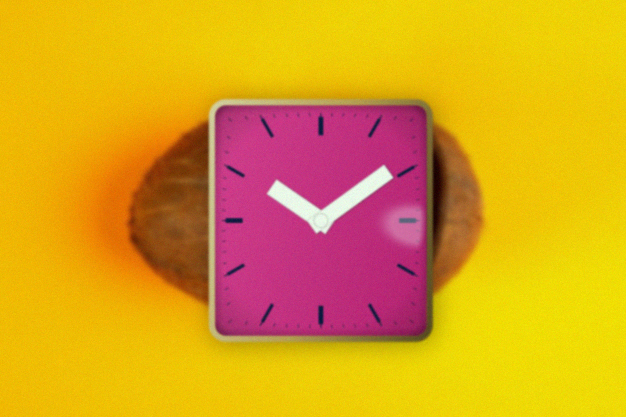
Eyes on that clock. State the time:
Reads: 10:09
